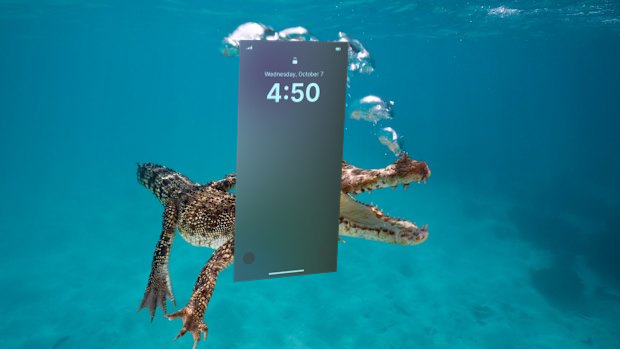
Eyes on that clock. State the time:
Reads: 4:50
